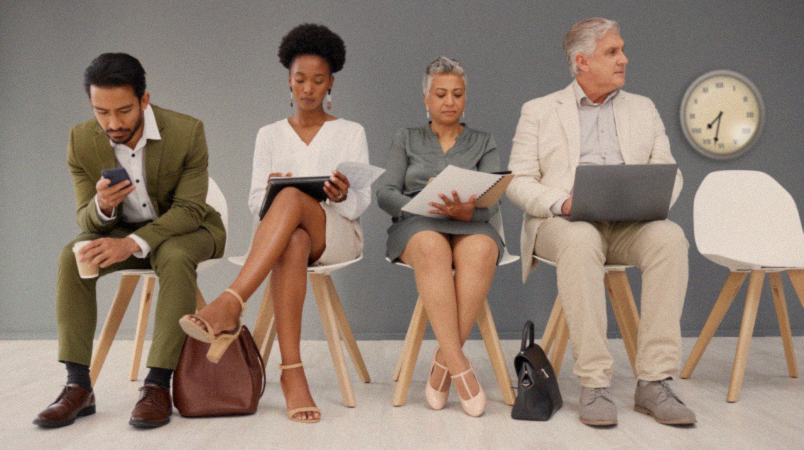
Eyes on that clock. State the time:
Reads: 7:32
